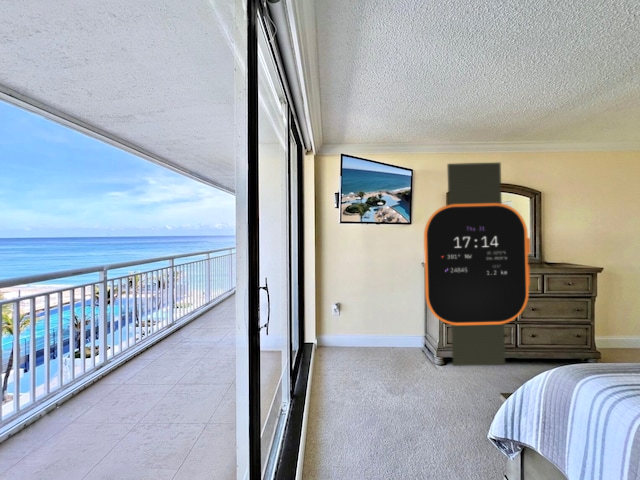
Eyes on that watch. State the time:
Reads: 17:14
